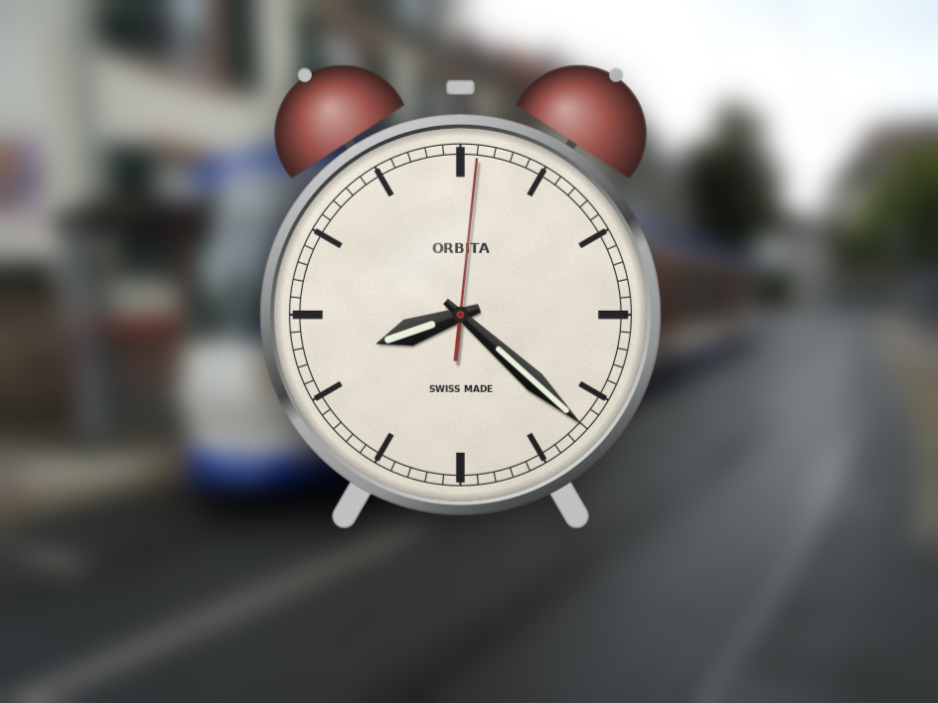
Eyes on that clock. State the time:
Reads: 8:22:01
